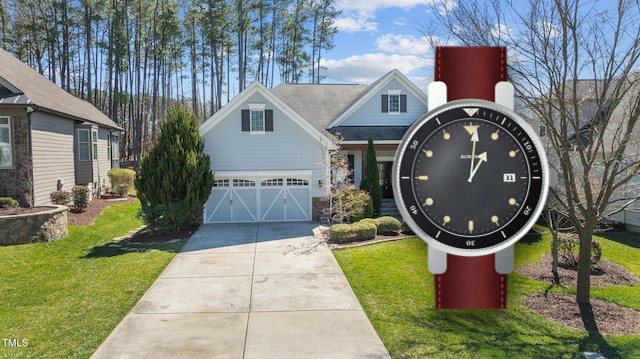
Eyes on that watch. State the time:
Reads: 1:01
